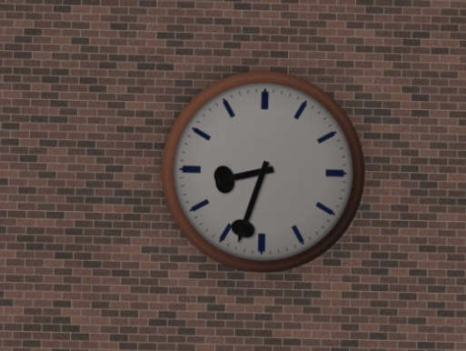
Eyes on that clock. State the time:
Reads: 8:33
